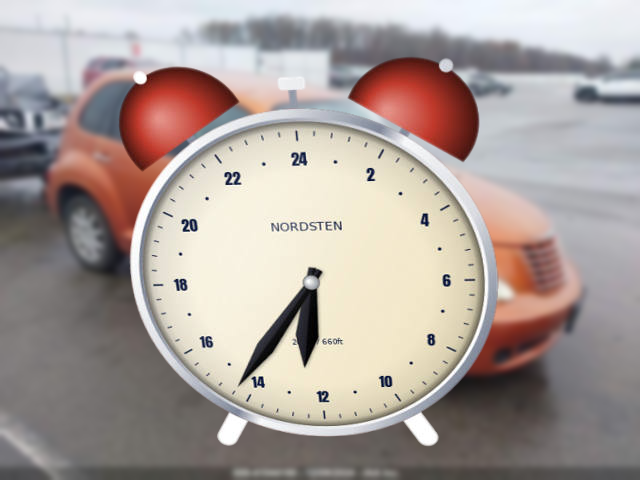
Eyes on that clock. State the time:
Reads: 12:36
